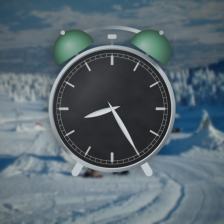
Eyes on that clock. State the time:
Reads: 8:25
